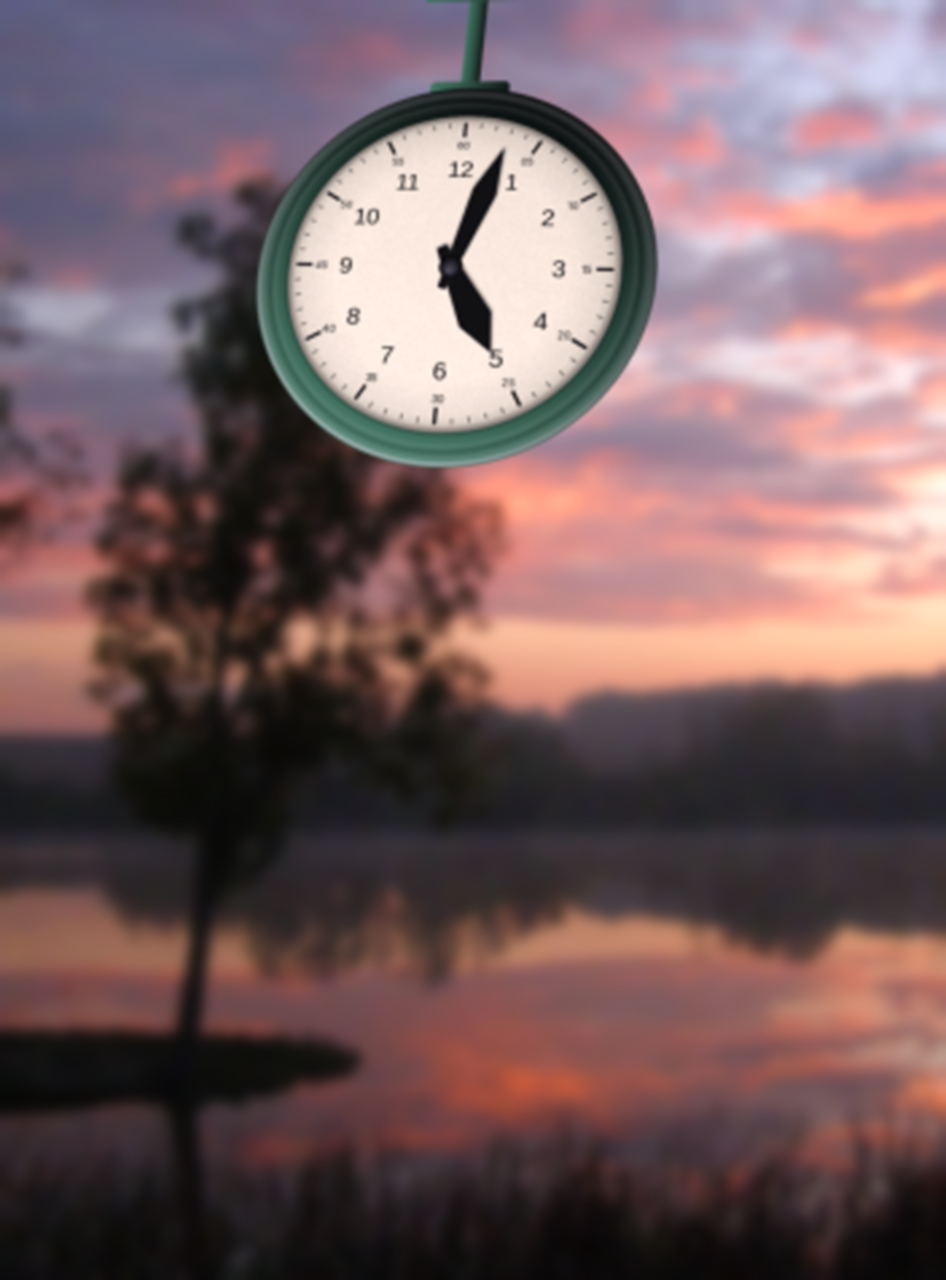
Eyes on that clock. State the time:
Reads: 5:03
